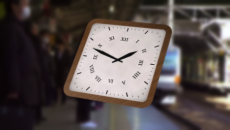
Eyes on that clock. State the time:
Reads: 1:48
